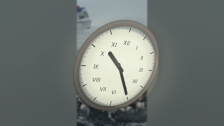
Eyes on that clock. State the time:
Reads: 10:25
